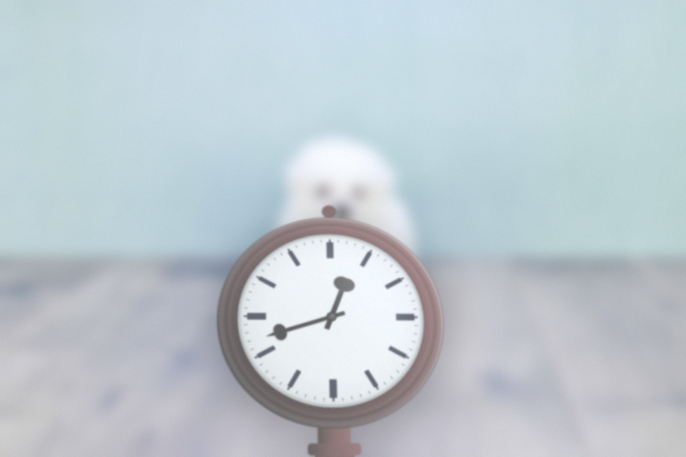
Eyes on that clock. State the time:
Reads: 12:42
